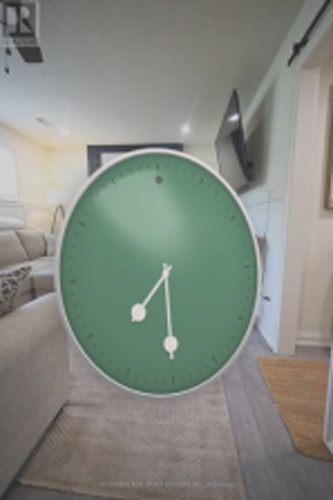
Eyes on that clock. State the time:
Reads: 7:30
